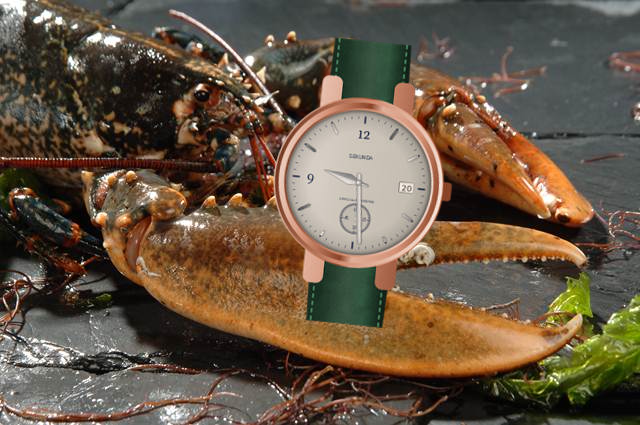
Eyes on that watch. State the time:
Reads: 9:29
